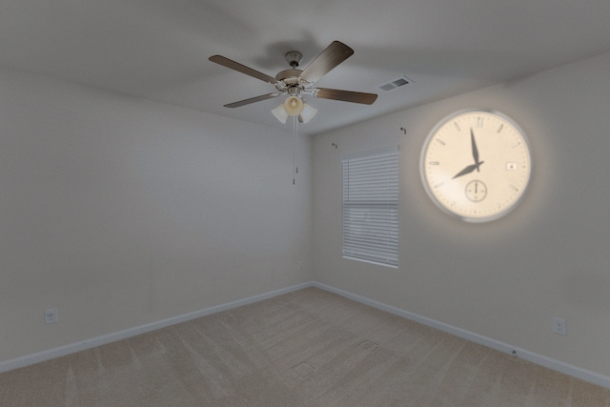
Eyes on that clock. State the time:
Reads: 7:58
